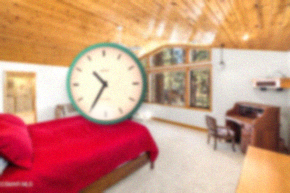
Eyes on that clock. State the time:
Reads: 10:35
